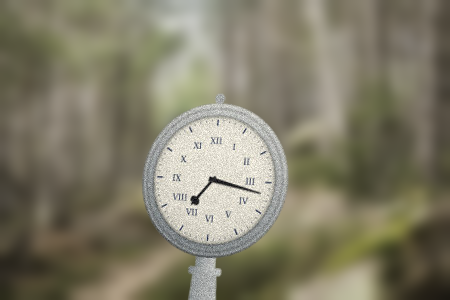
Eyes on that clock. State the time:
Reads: 7:17
